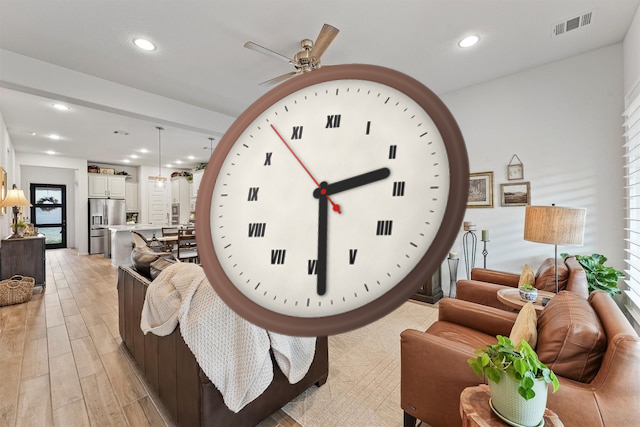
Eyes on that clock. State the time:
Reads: 2:28:53
